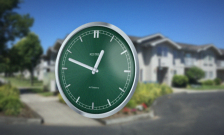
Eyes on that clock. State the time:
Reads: 12:48
